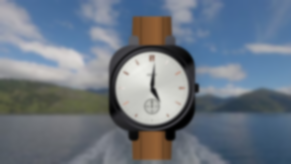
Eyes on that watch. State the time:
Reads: 5:01
